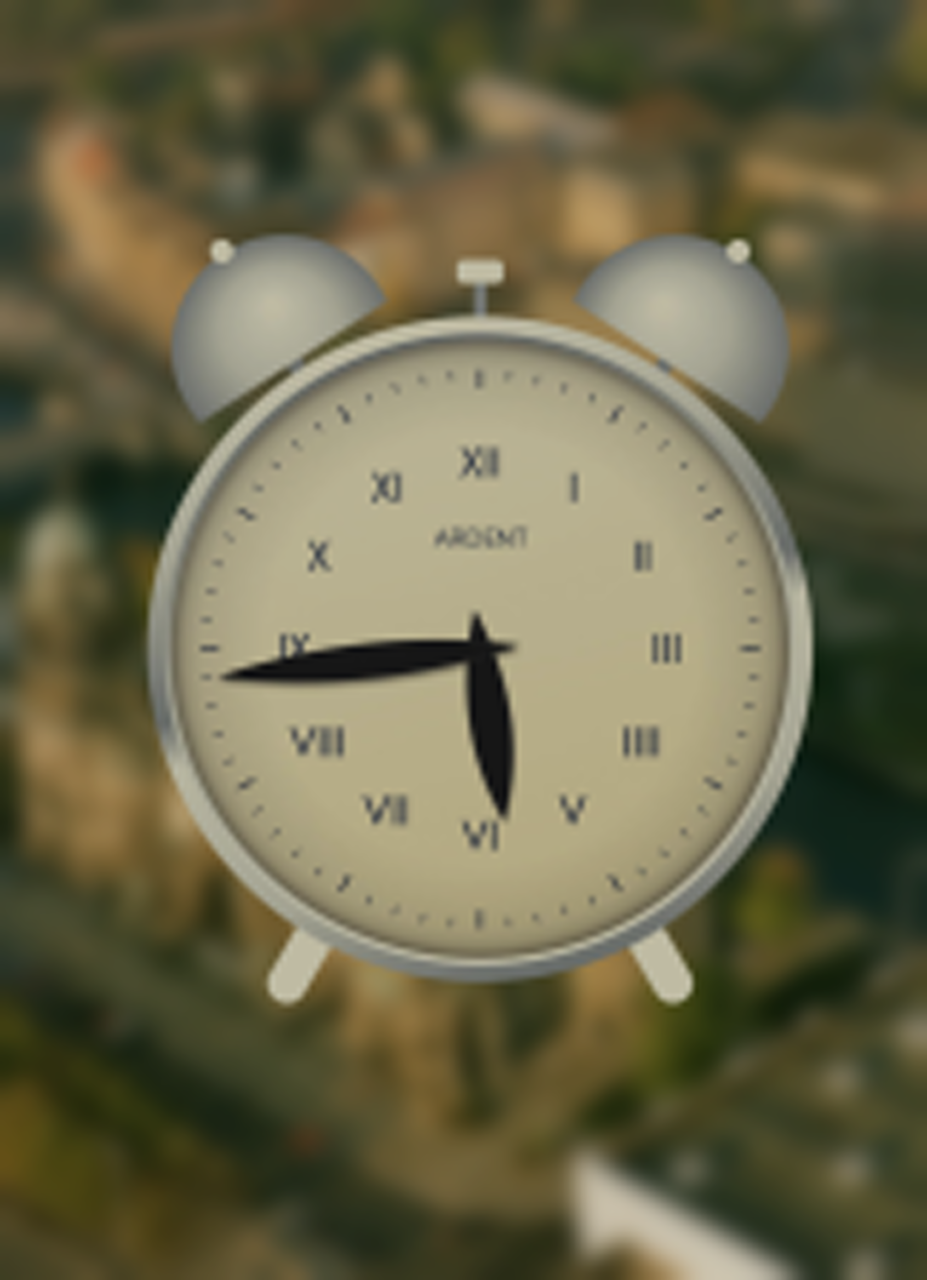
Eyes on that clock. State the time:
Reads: 5:44
